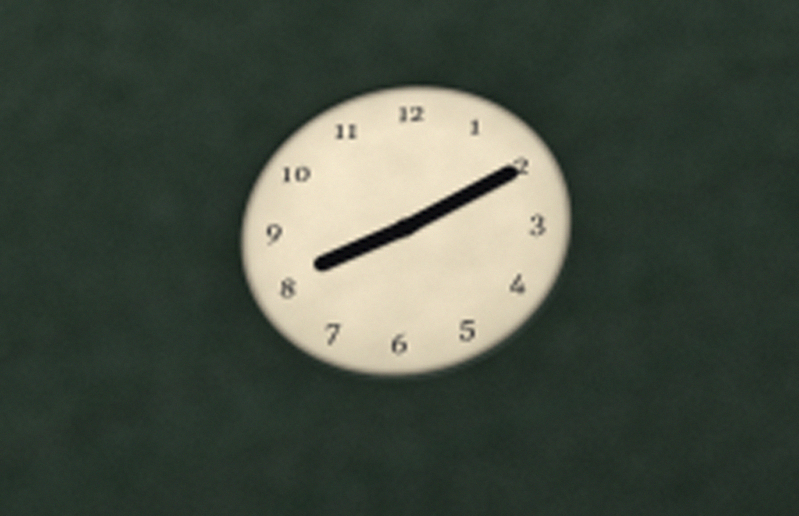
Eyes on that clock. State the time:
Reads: 8:10
